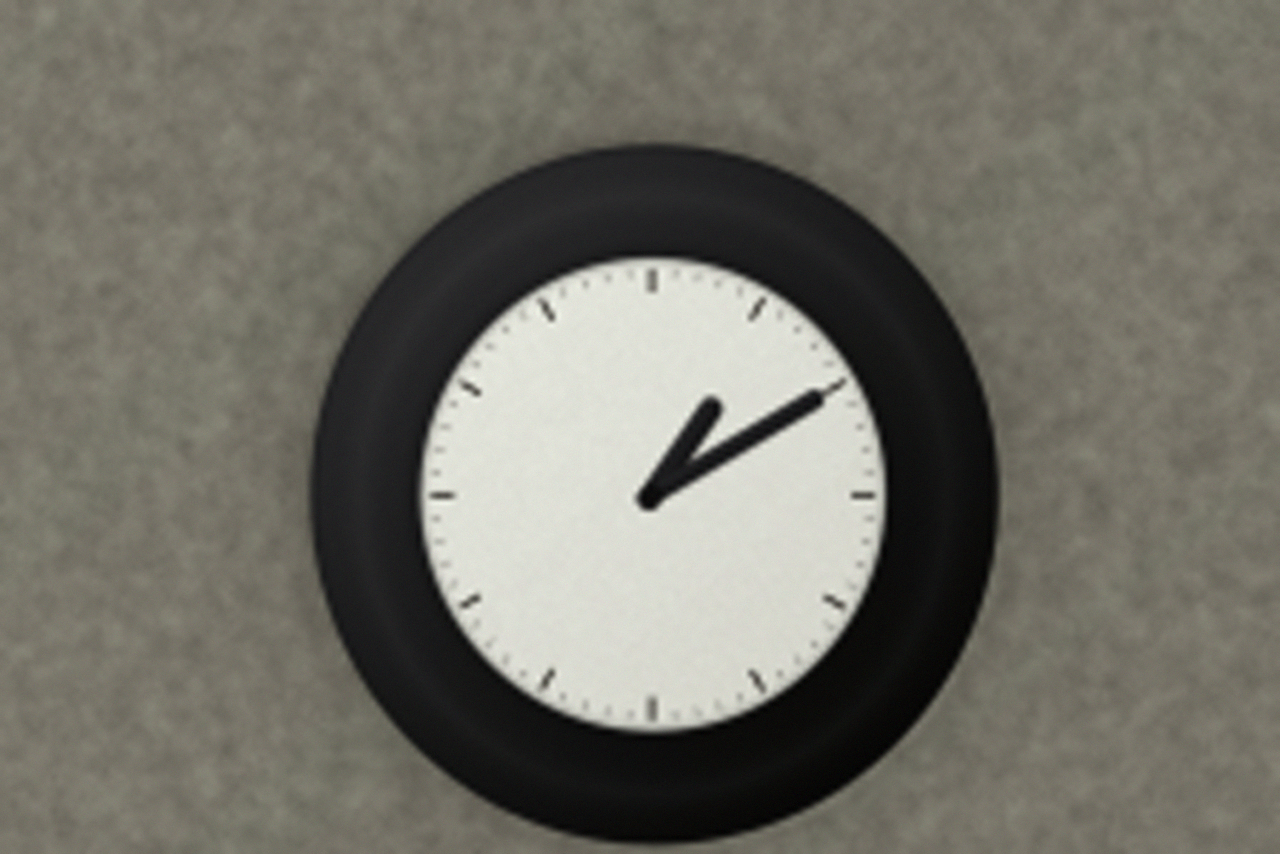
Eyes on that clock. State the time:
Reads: 1:10
